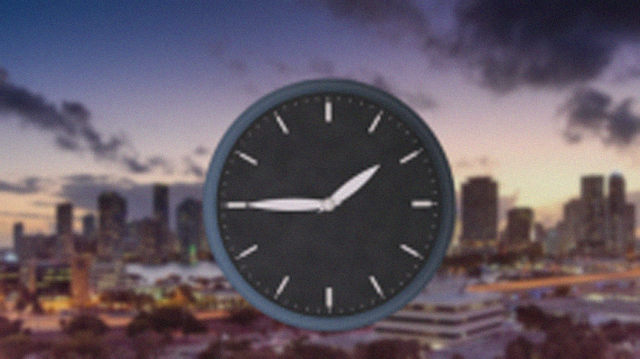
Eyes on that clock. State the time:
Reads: 1:45
